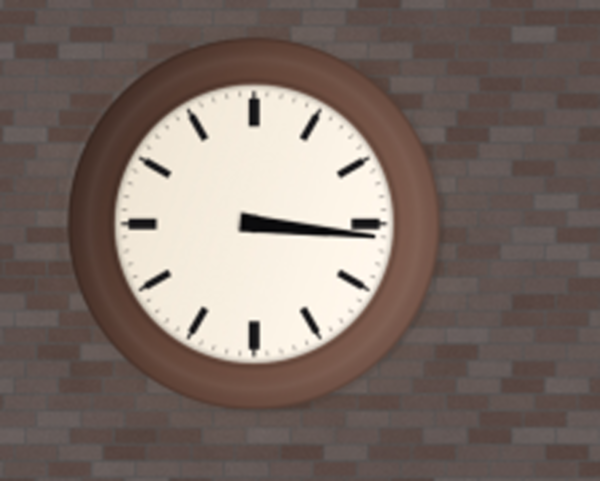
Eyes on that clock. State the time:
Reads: 3:16
